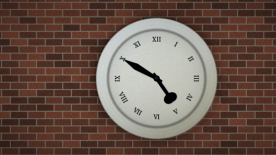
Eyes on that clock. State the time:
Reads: 4:50
